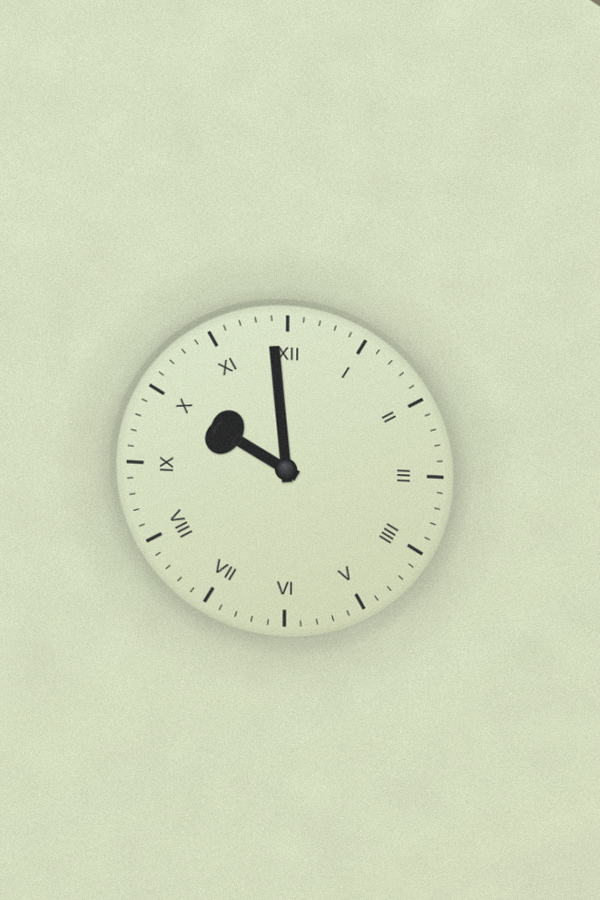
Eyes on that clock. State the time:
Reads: 9:59
